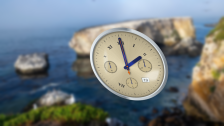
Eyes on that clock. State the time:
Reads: 2:00
